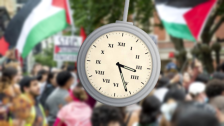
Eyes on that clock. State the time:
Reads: 3:26
